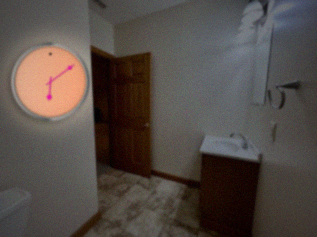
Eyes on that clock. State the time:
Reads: 6:09
